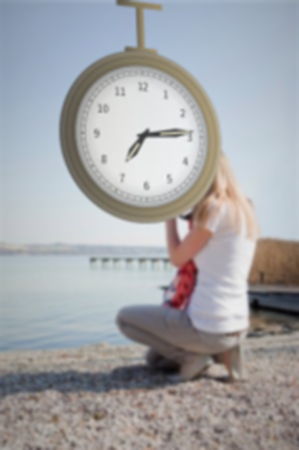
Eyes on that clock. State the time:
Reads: 7:14
